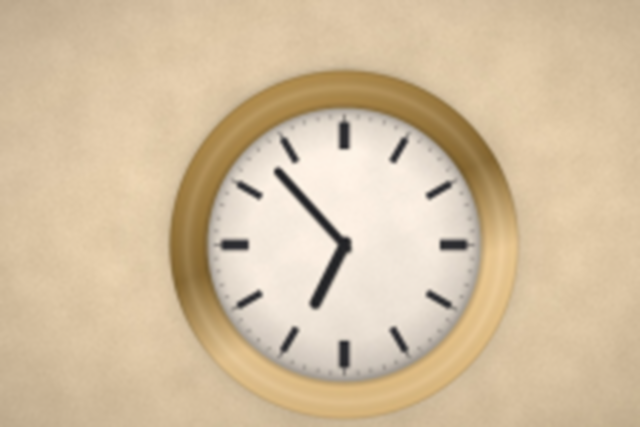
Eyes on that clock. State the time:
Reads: 6:53
